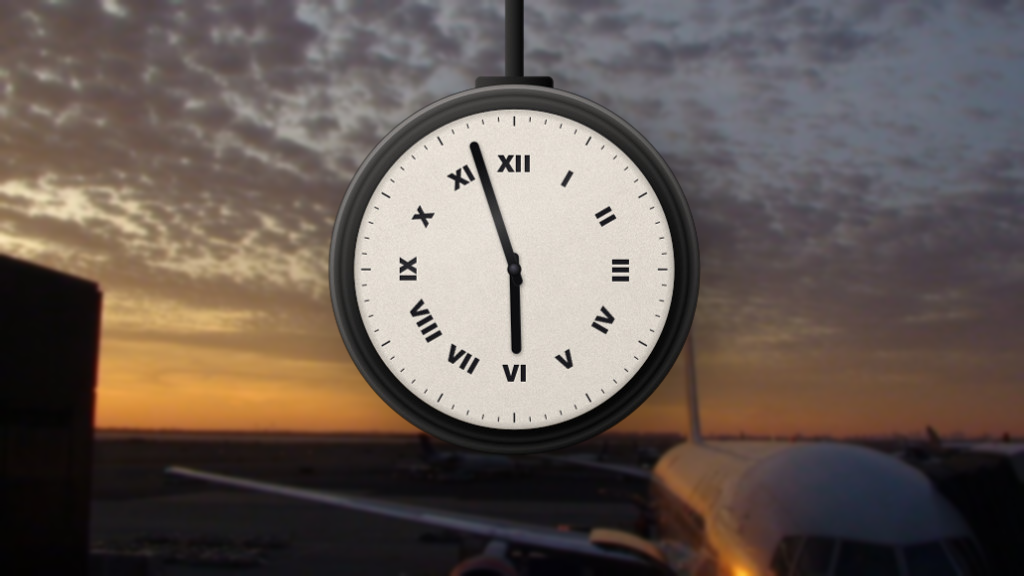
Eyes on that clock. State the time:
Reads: 5:57
